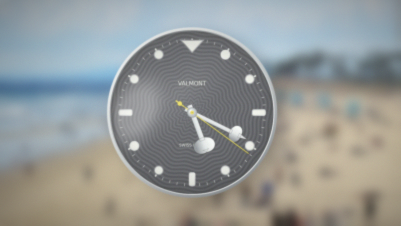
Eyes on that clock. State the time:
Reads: 5:19:21
